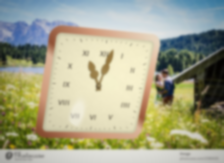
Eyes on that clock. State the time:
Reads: 11:02
